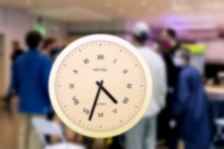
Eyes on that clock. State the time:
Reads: 4:33
